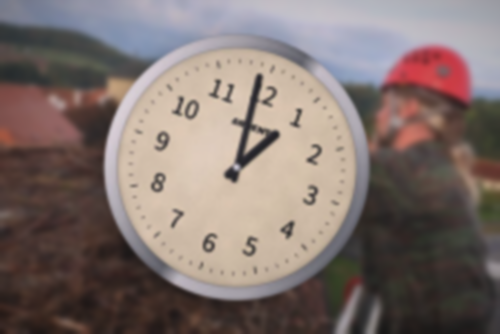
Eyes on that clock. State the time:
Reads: 12:59
